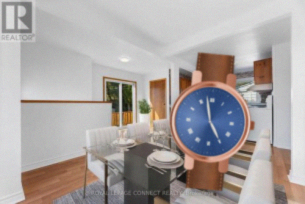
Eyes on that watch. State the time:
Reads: 4:58
